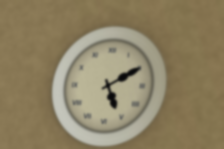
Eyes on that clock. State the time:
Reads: 5:10
